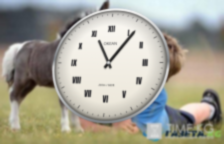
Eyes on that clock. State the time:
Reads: 11:06
